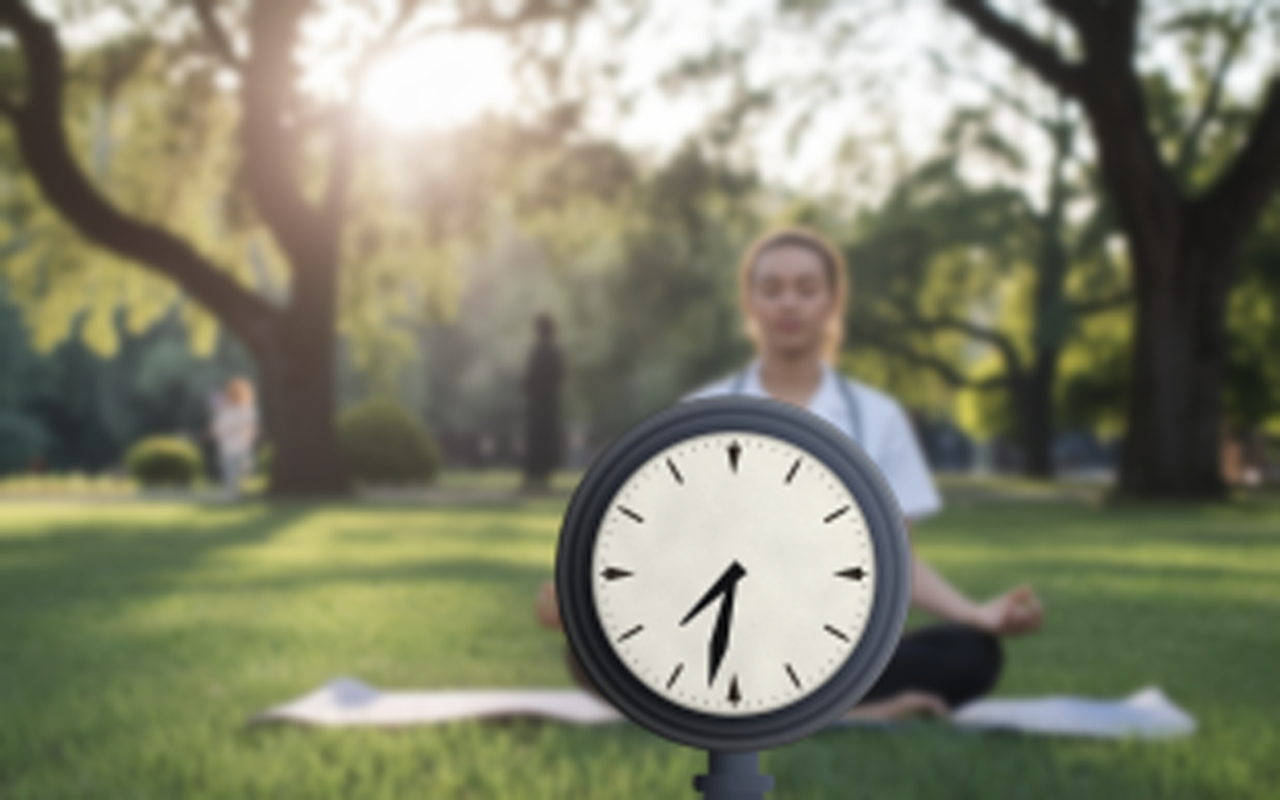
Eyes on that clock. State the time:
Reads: 7:32
